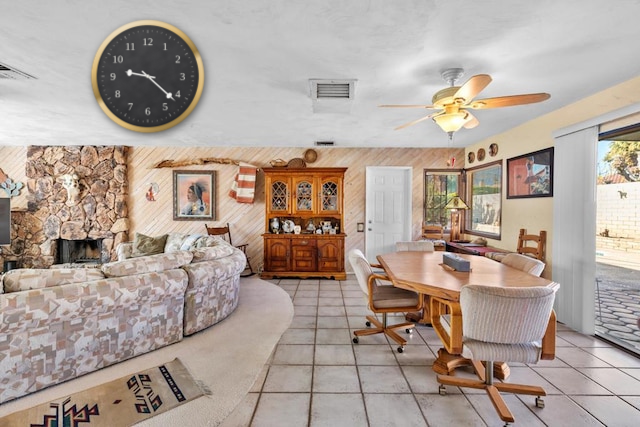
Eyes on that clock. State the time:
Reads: 9:22
